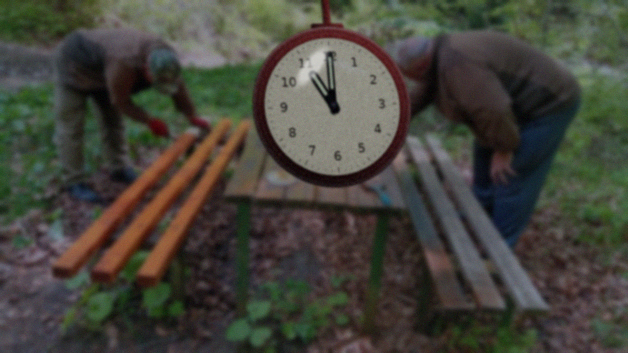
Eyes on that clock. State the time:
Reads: 11:00
